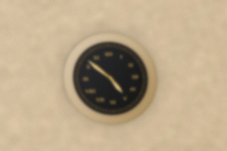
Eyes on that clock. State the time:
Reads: 4:52
